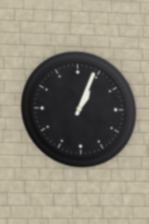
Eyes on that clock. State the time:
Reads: 1:04
